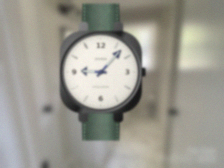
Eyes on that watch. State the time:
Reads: 9:07
